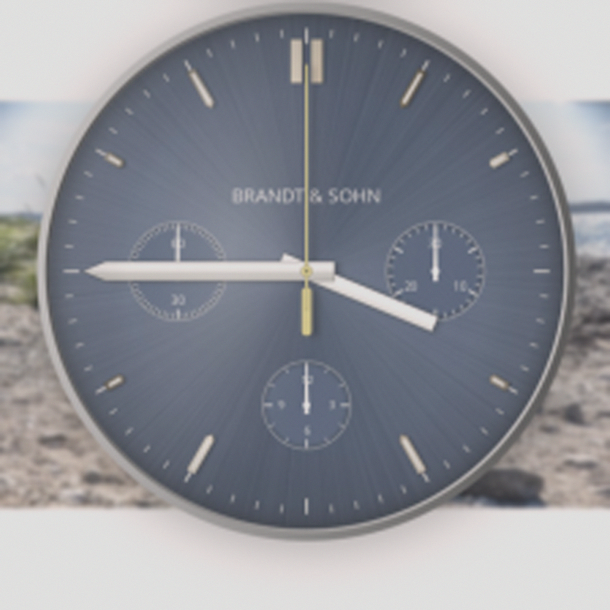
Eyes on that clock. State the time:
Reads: 3:45
